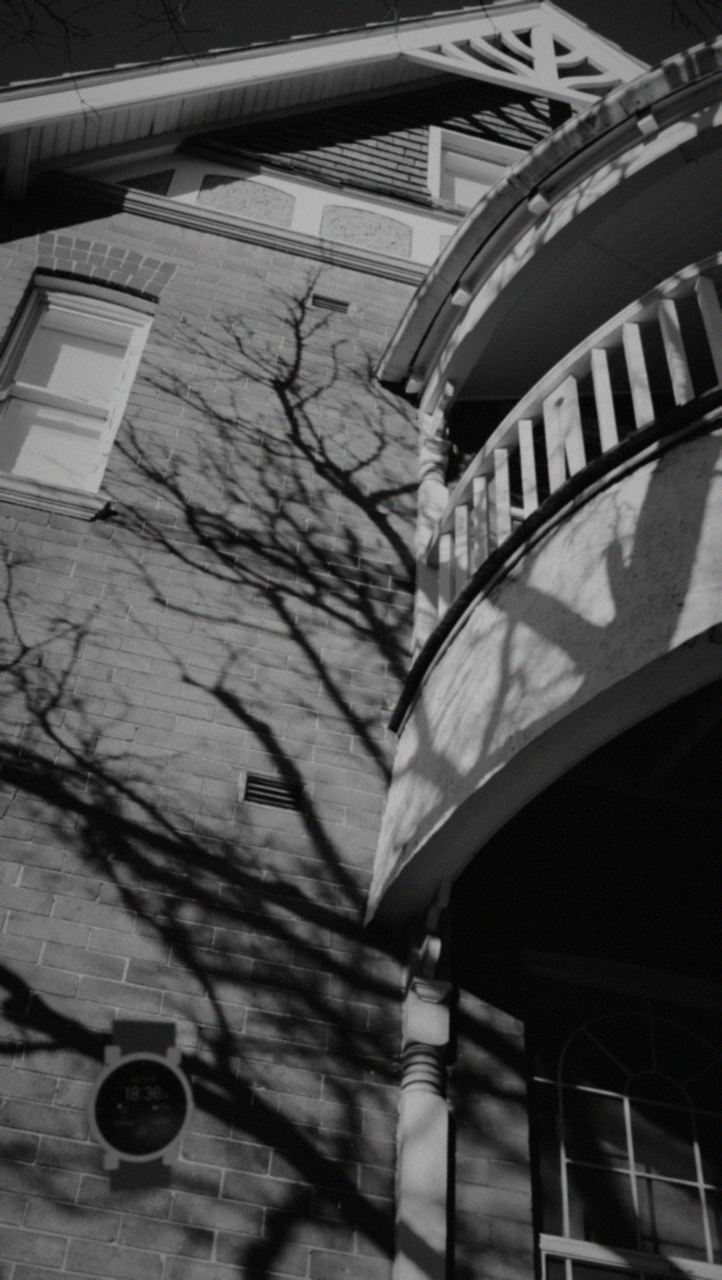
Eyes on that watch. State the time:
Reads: 18:36
